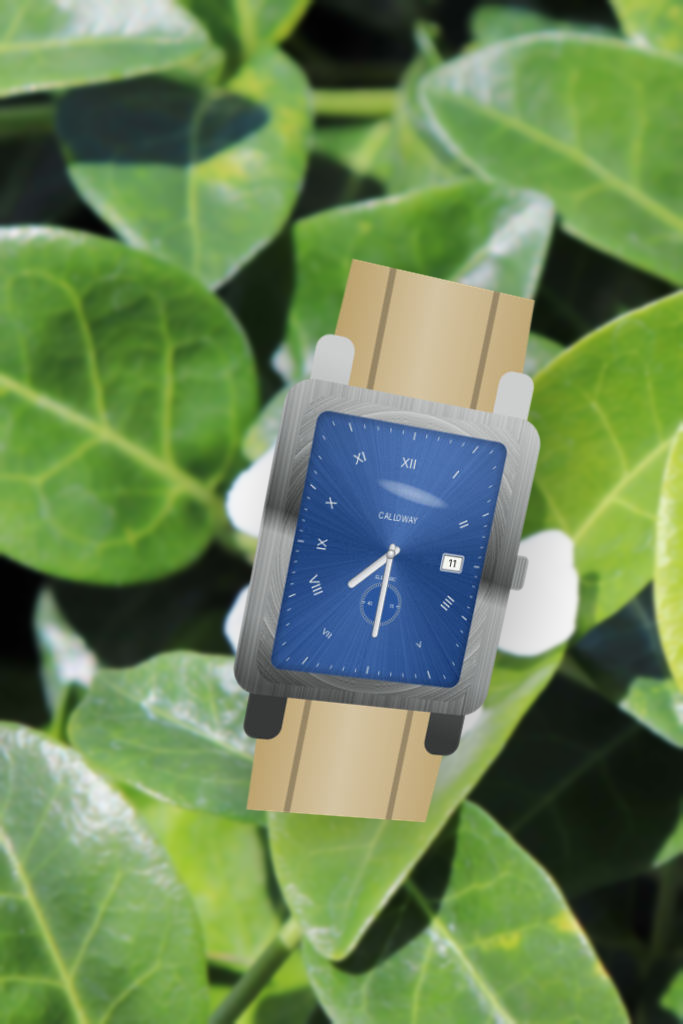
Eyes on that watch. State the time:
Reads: 7:30
